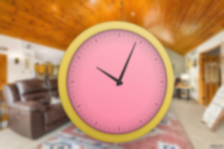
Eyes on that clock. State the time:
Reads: 10:04
